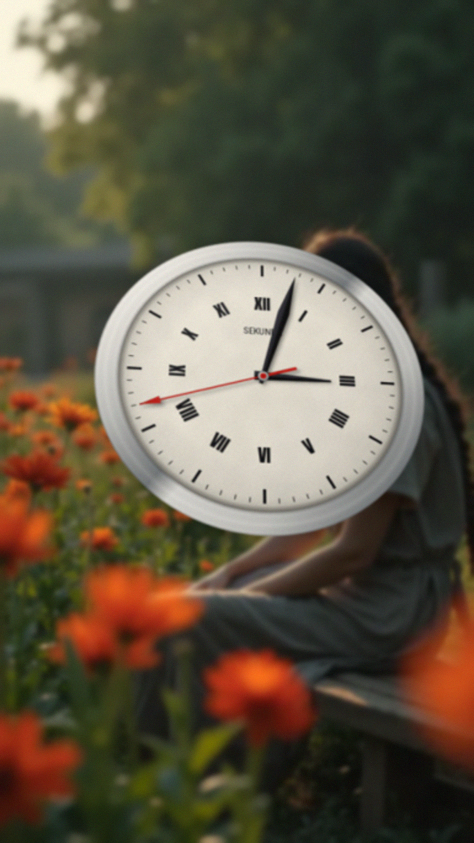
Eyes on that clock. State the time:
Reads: 3:02:42
